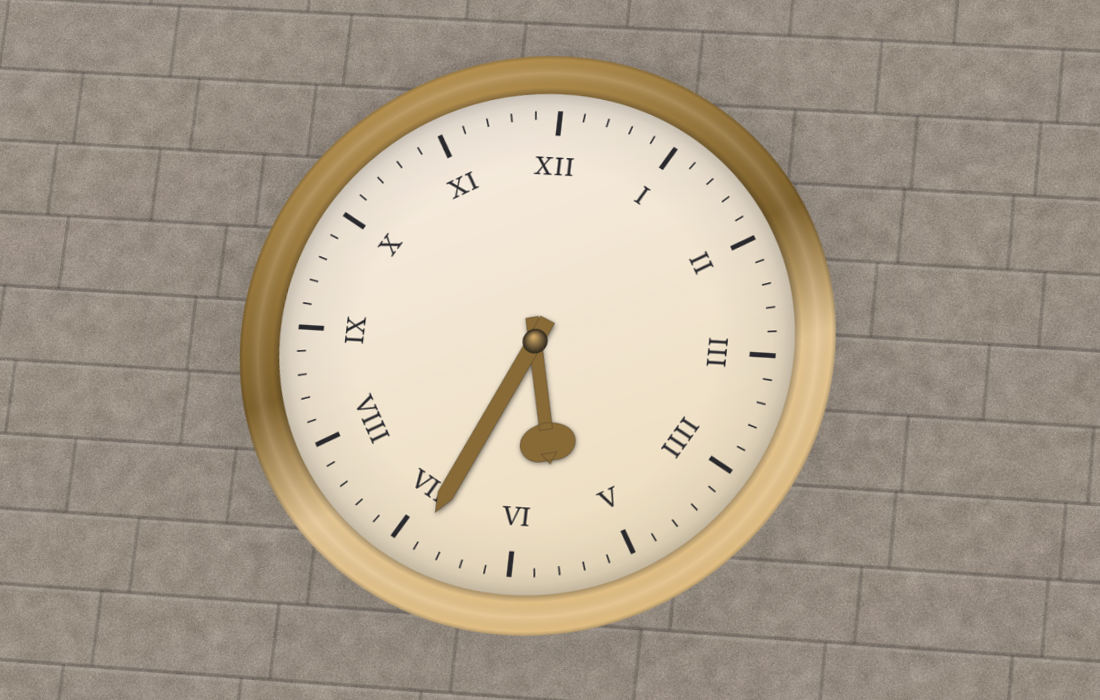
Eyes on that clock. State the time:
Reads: 5:34
